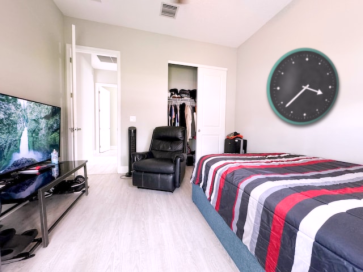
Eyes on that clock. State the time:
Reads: 3:38
